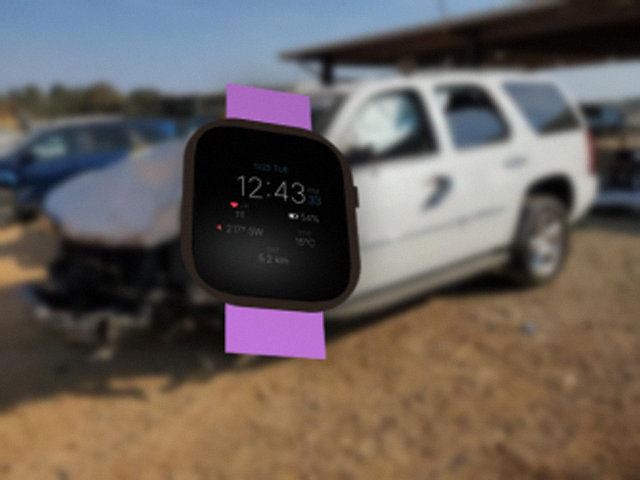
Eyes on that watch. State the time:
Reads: 12:43
